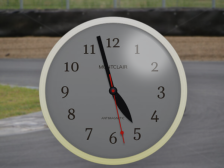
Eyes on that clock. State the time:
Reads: 4:57:28
